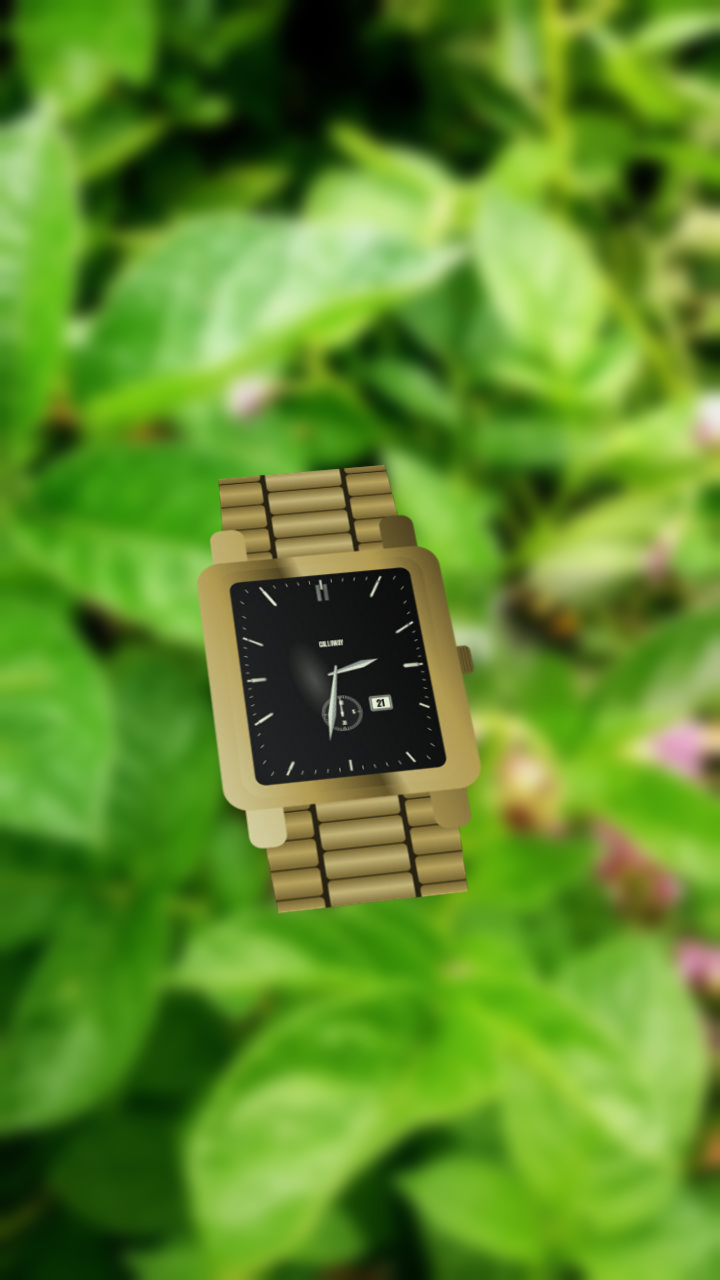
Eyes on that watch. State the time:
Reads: 2:32
